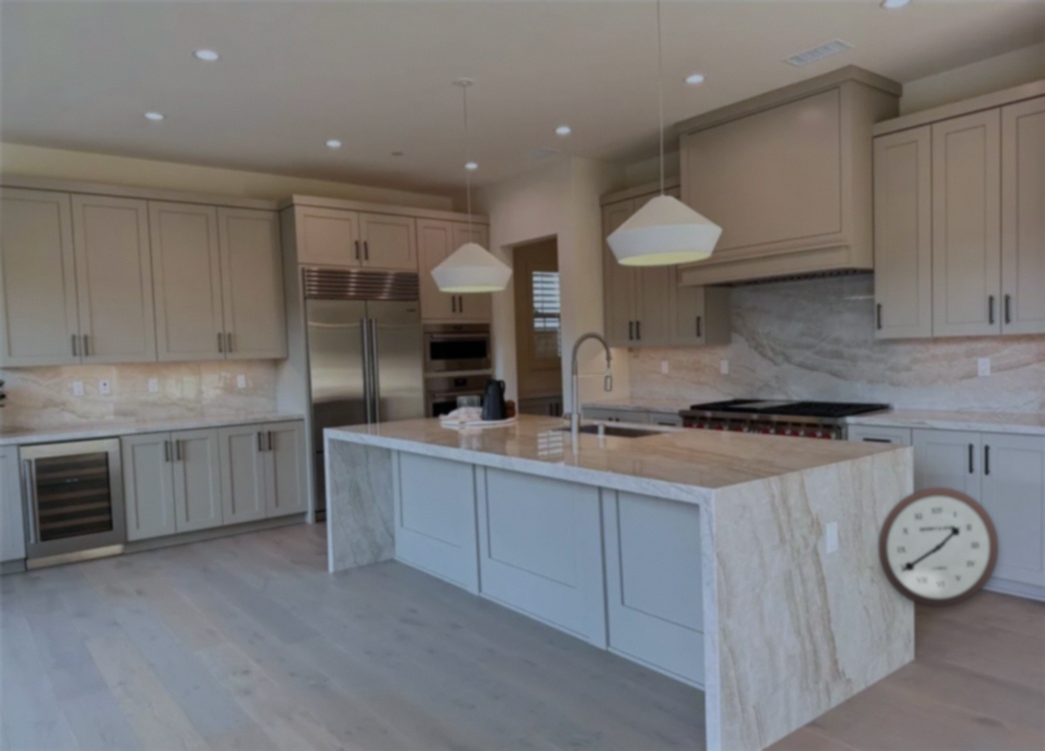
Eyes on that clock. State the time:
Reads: 1:40
